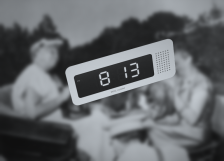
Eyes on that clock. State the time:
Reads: 8:13
